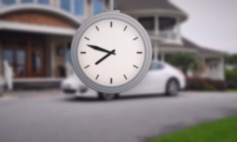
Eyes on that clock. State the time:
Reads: 7:48
